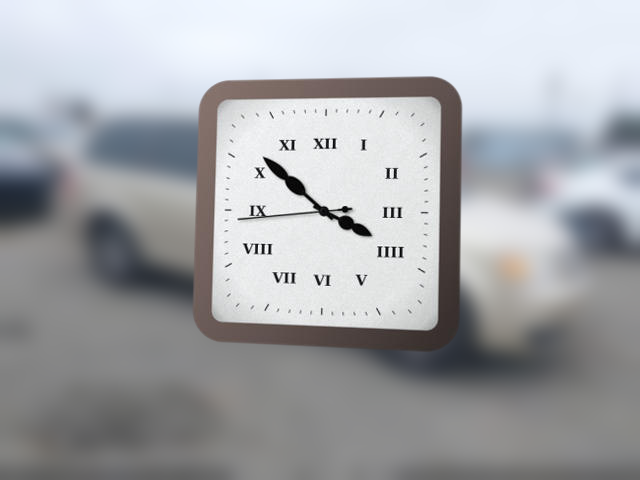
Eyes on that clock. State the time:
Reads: 3:51:44
